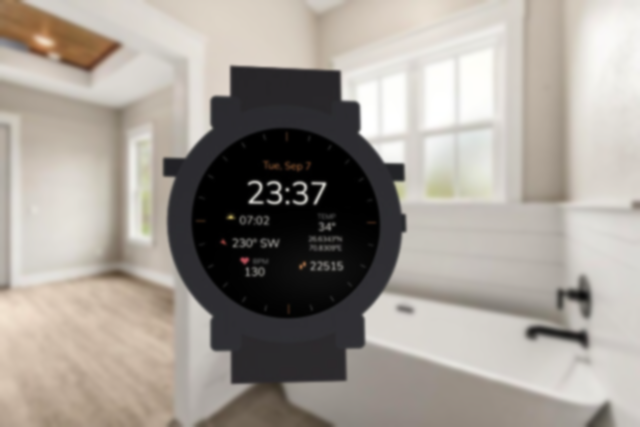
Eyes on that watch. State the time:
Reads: 23:37
